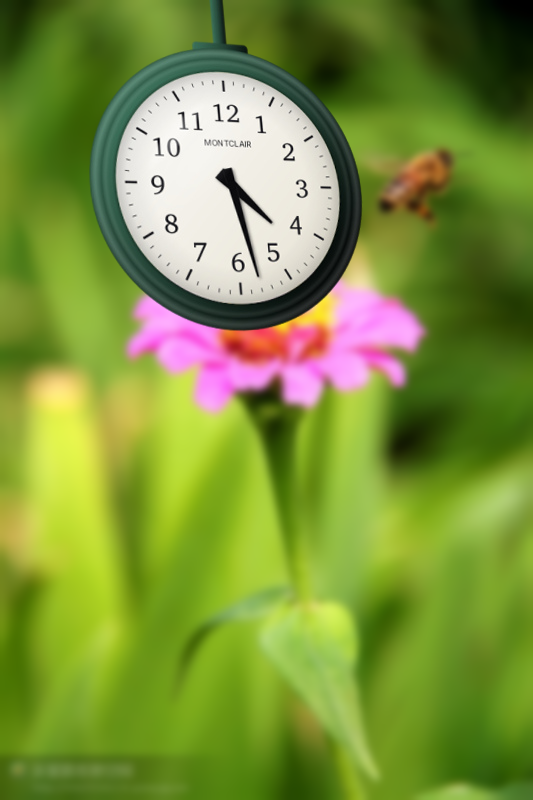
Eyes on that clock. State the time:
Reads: 4:28
